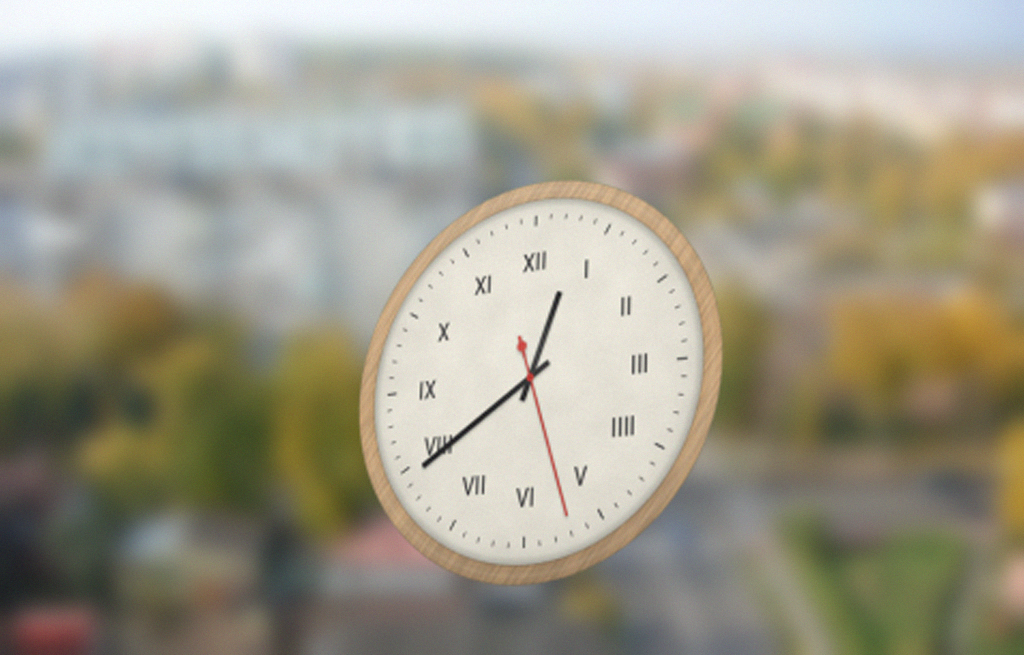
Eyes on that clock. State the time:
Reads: 12:39:27
